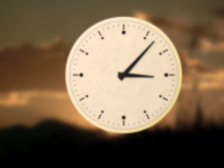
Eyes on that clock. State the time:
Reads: 3:07
